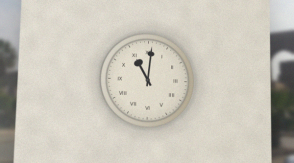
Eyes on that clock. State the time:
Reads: 11:01
